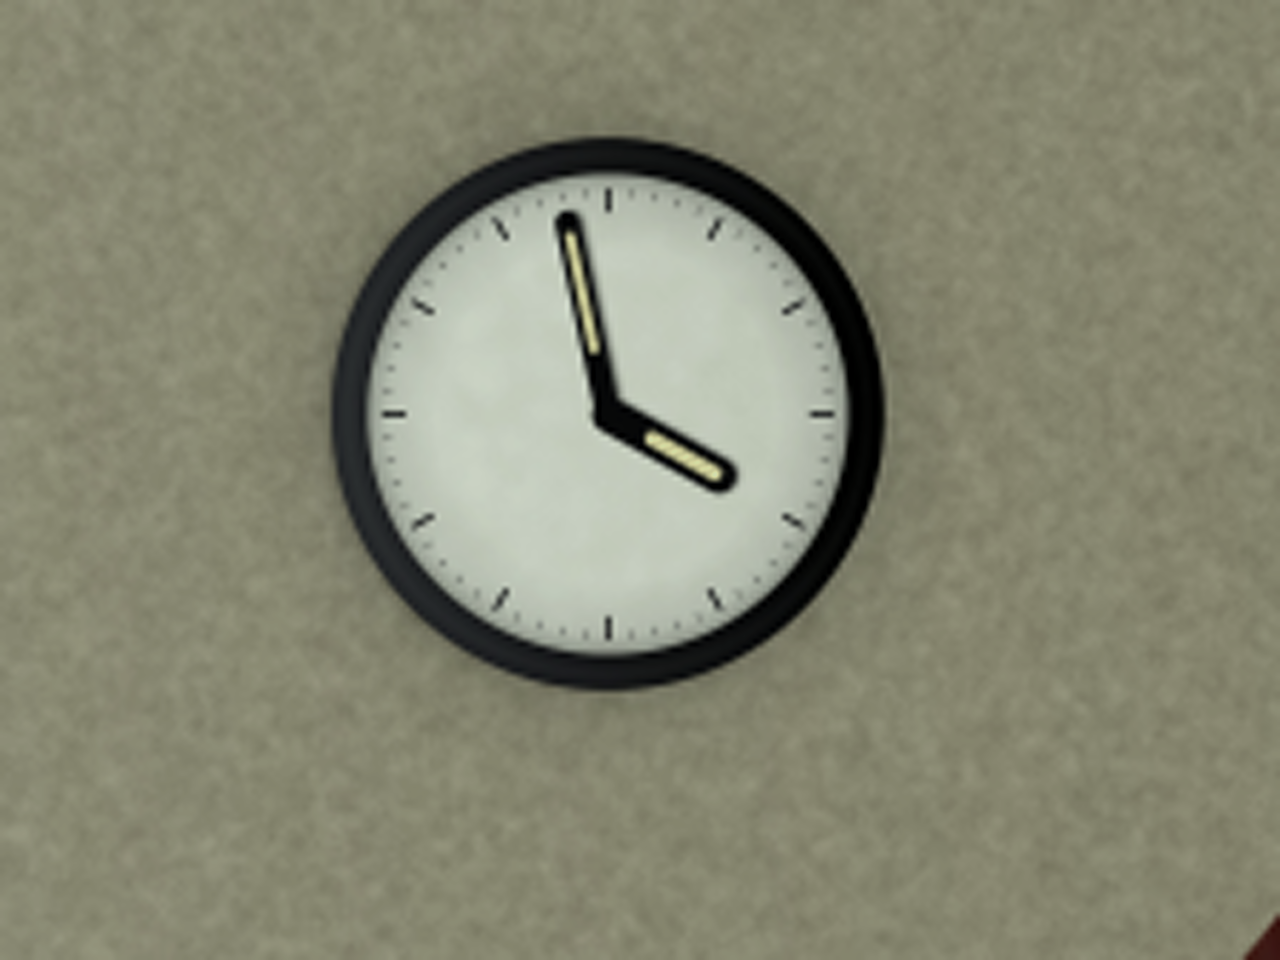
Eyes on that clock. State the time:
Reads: 3:58
